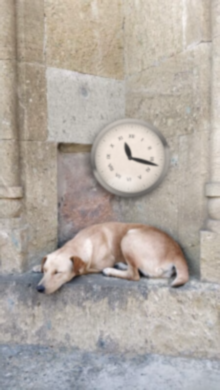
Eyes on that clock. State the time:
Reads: 11:17
